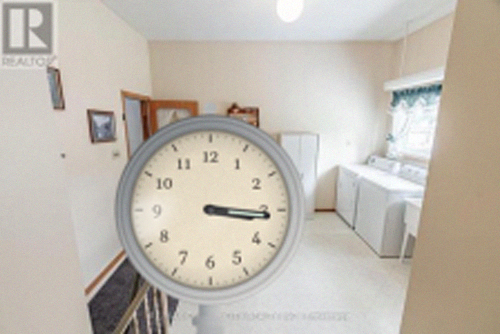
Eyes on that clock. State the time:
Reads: 3:16
